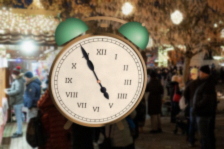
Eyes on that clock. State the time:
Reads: 4:55
